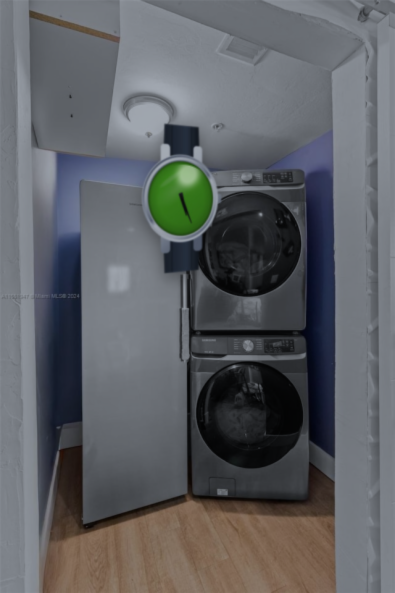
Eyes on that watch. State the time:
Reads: 5:26
